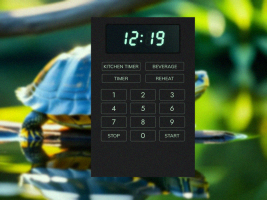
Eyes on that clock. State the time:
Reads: 12:19
